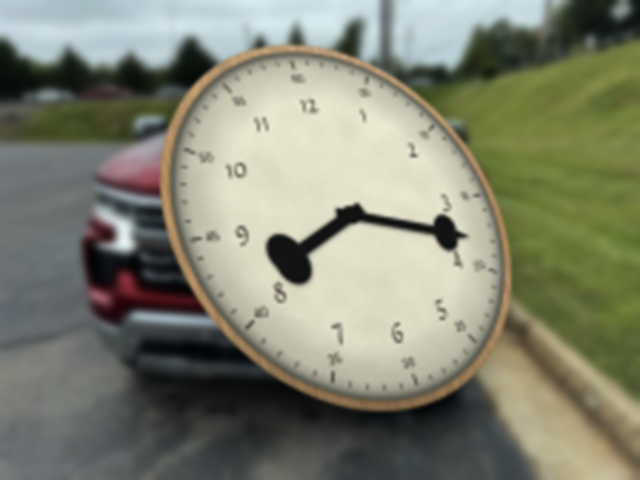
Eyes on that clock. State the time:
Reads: 8:18
